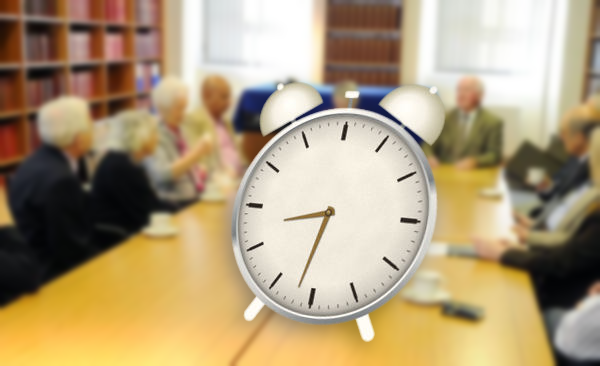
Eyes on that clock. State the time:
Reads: 8:32
